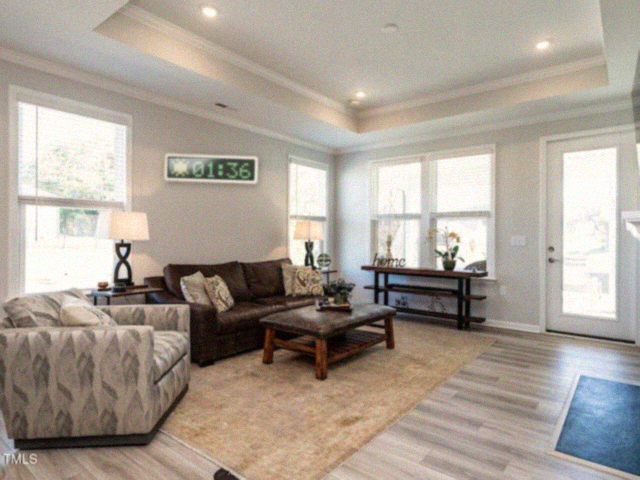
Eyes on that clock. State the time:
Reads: 1:36
